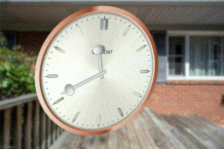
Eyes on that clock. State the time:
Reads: 11:41
